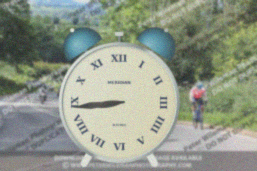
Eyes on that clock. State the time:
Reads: 8:44
